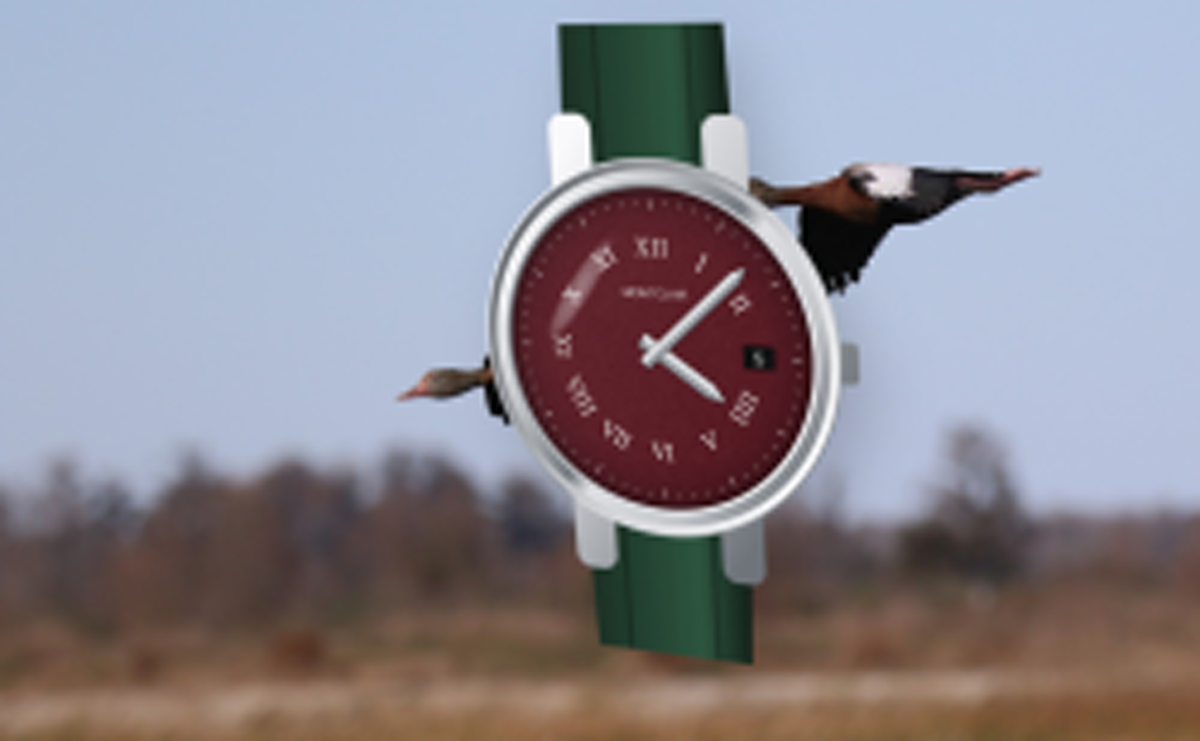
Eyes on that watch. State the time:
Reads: 4:08
